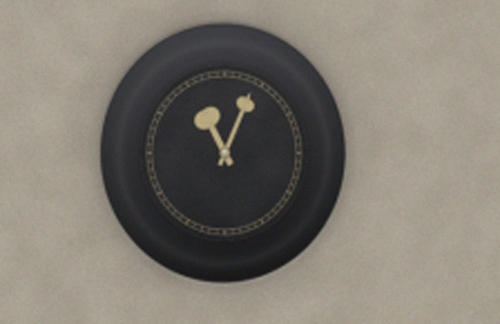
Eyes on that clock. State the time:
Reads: 11:04
